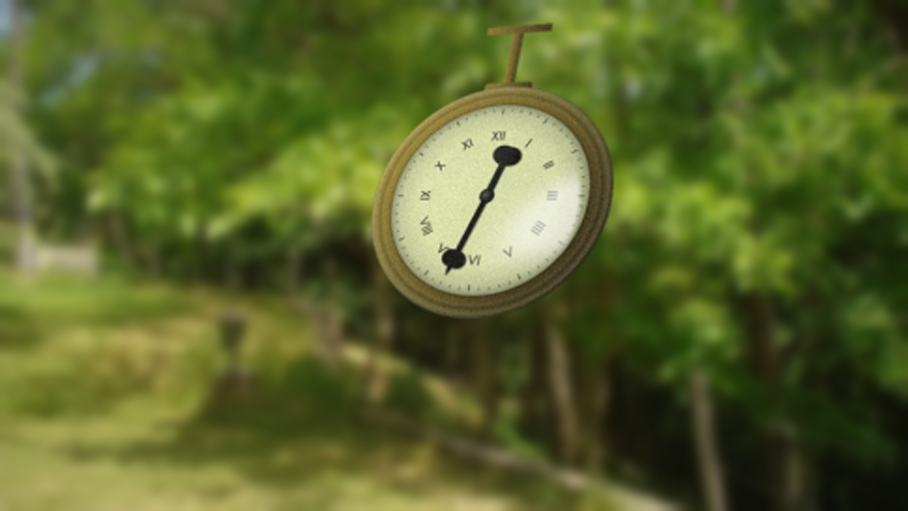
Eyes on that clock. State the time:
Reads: 12:33
